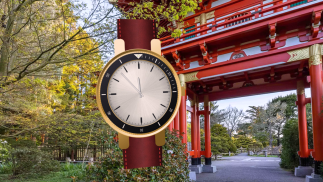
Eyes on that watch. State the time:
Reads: 11:53
